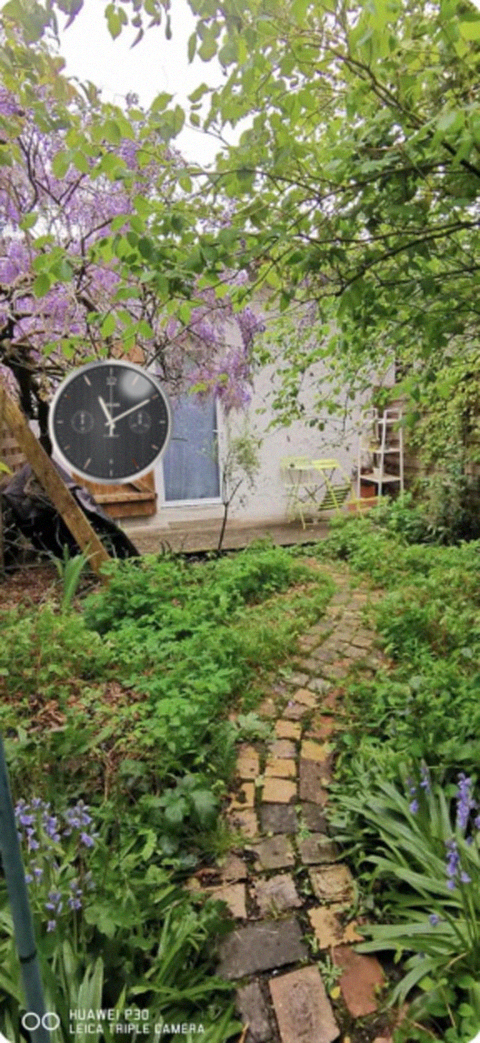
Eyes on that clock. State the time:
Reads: 11:10
